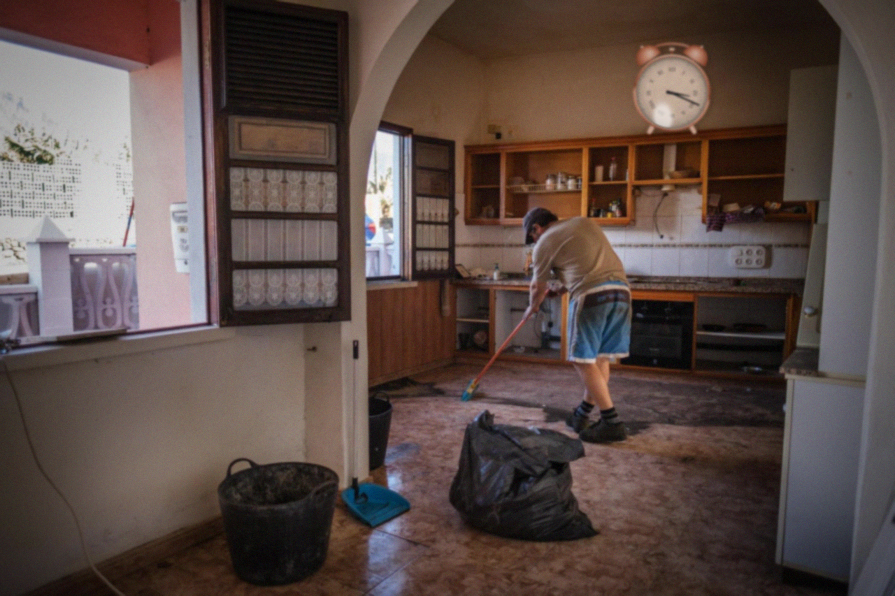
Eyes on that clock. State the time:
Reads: 3:19
